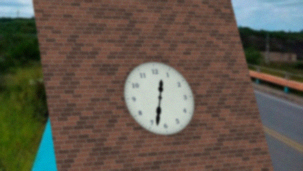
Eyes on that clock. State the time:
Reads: 12:33
